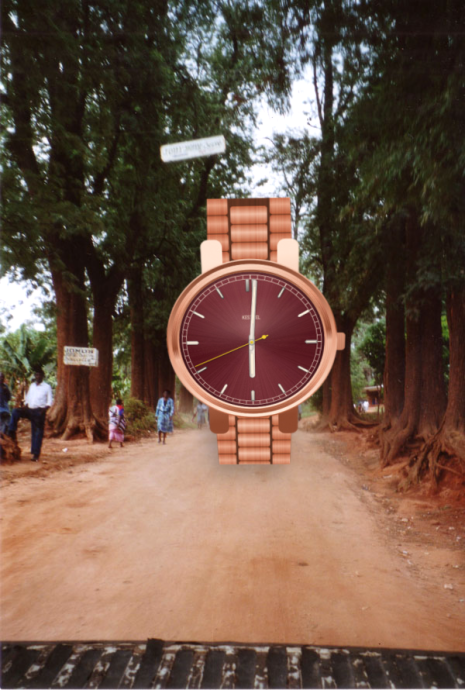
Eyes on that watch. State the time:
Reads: 6:00:41
